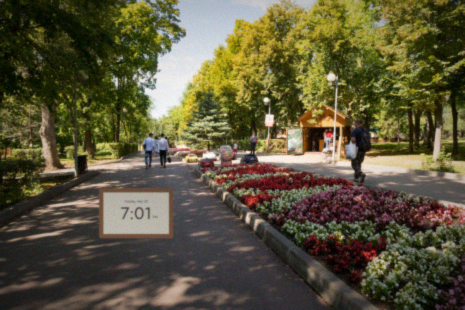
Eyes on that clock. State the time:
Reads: 7:01
